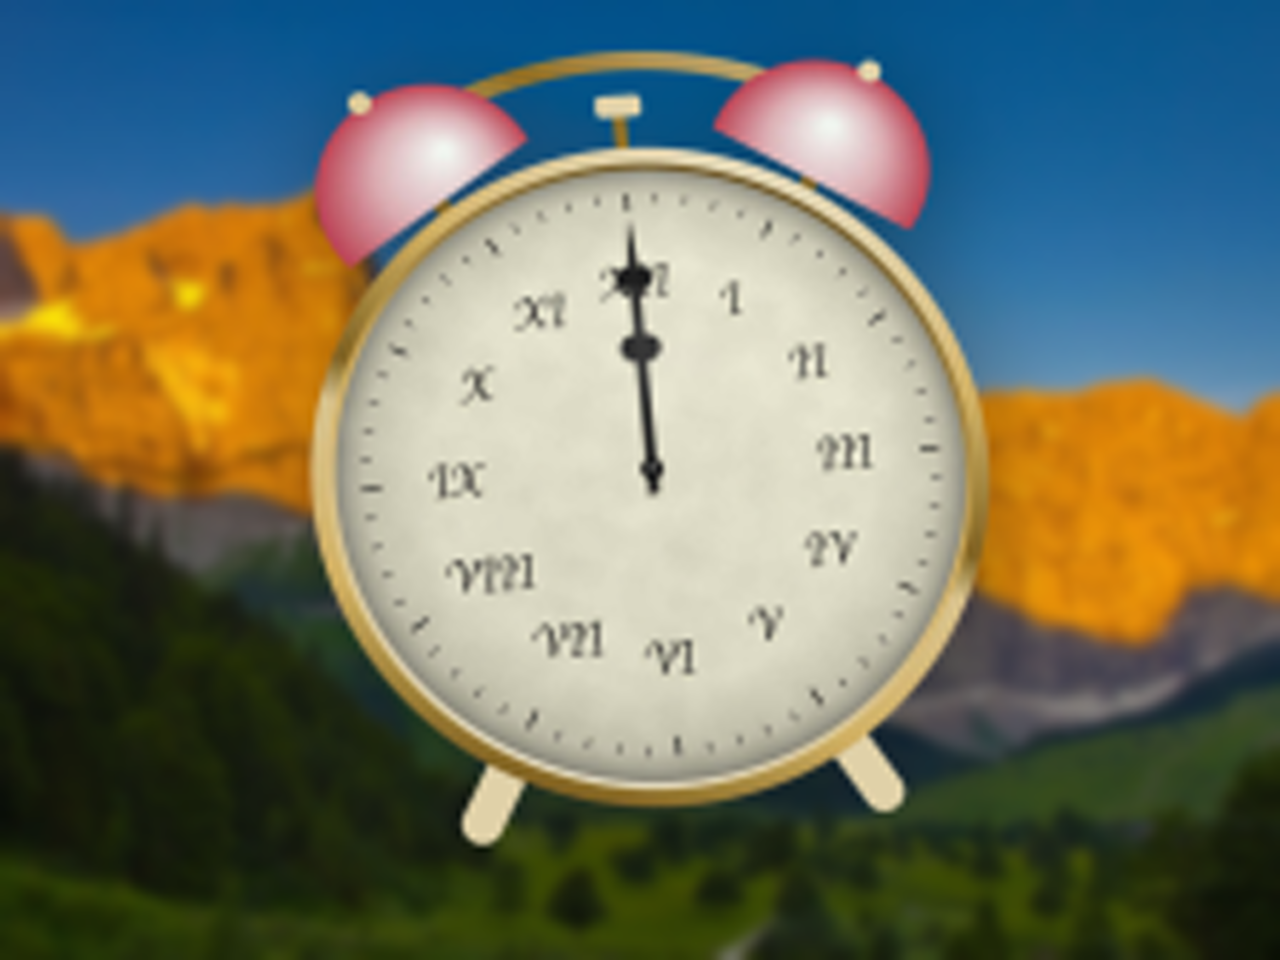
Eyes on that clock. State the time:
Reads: 12:00
